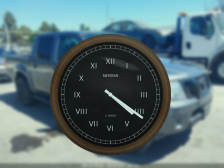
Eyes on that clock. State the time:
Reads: 4:21
